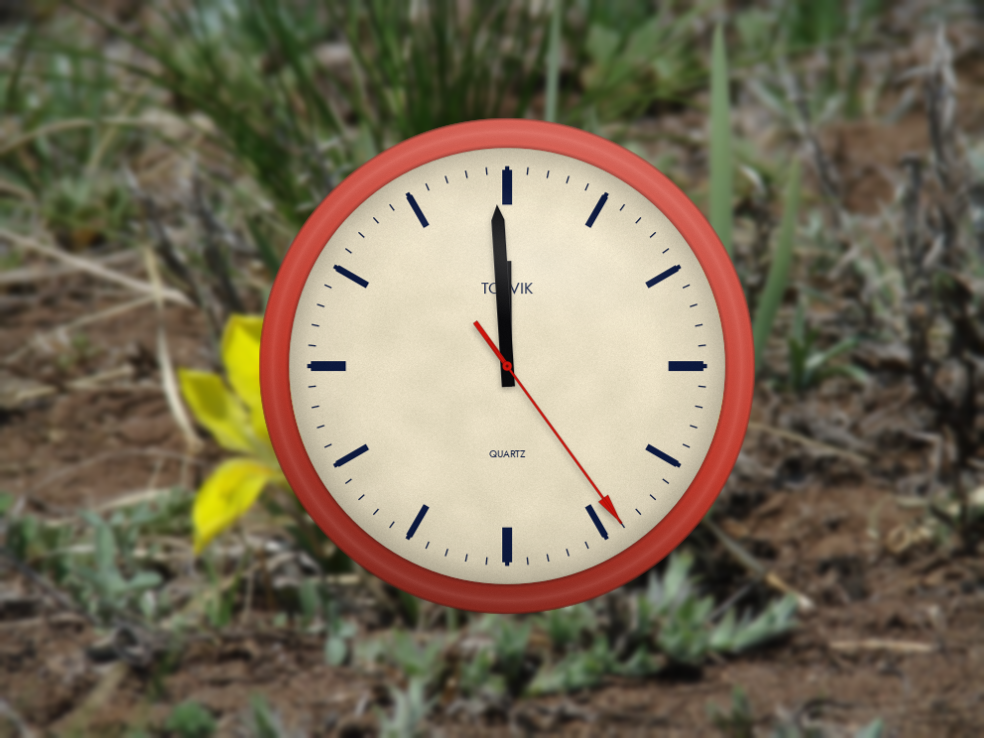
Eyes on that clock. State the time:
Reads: 11:59:24
